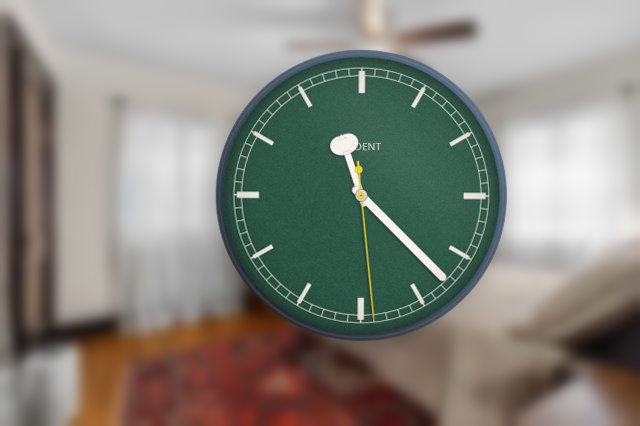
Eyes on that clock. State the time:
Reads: 11:22:29
